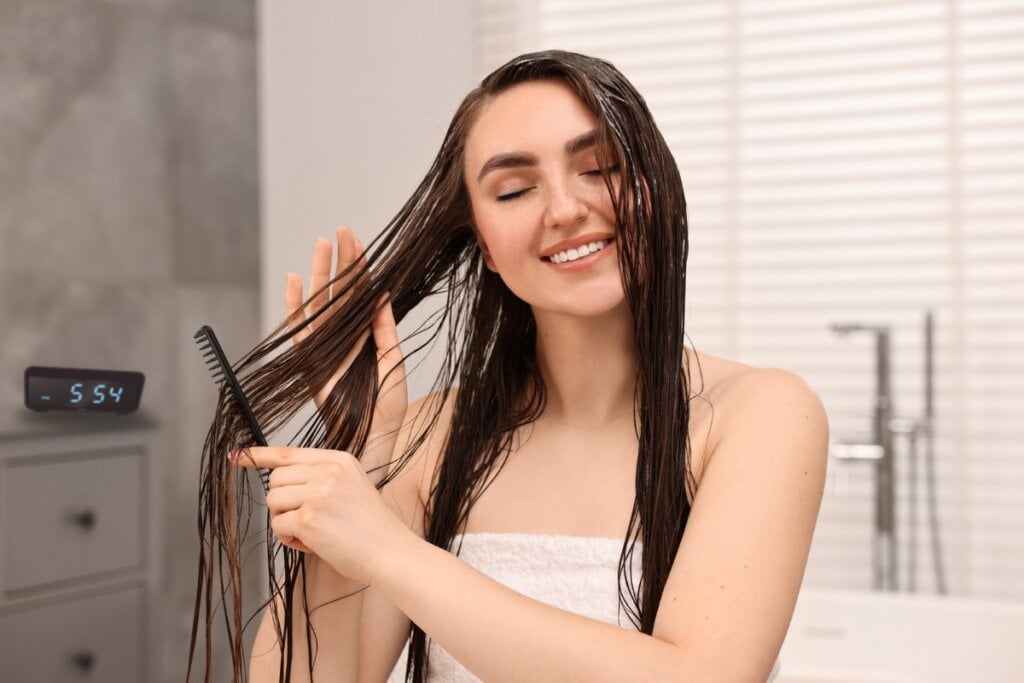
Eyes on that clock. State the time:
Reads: 5:54
